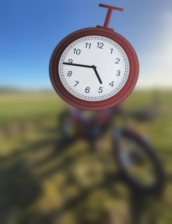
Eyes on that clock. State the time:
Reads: 4:44
